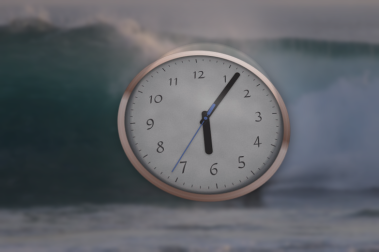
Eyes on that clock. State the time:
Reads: 6:06:36
